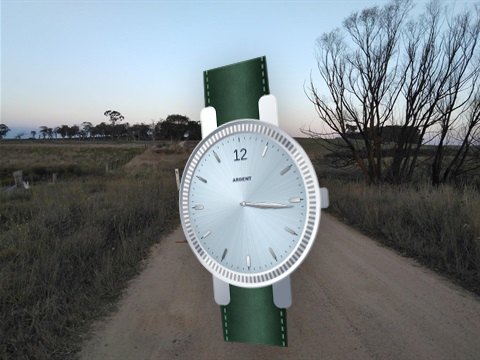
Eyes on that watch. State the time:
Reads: 3:16
